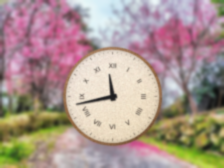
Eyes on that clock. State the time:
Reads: 11:43
